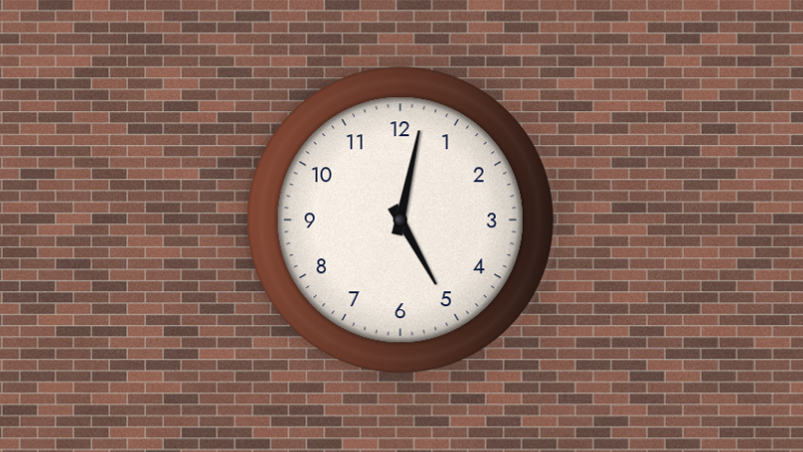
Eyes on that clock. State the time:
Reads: 5:02
